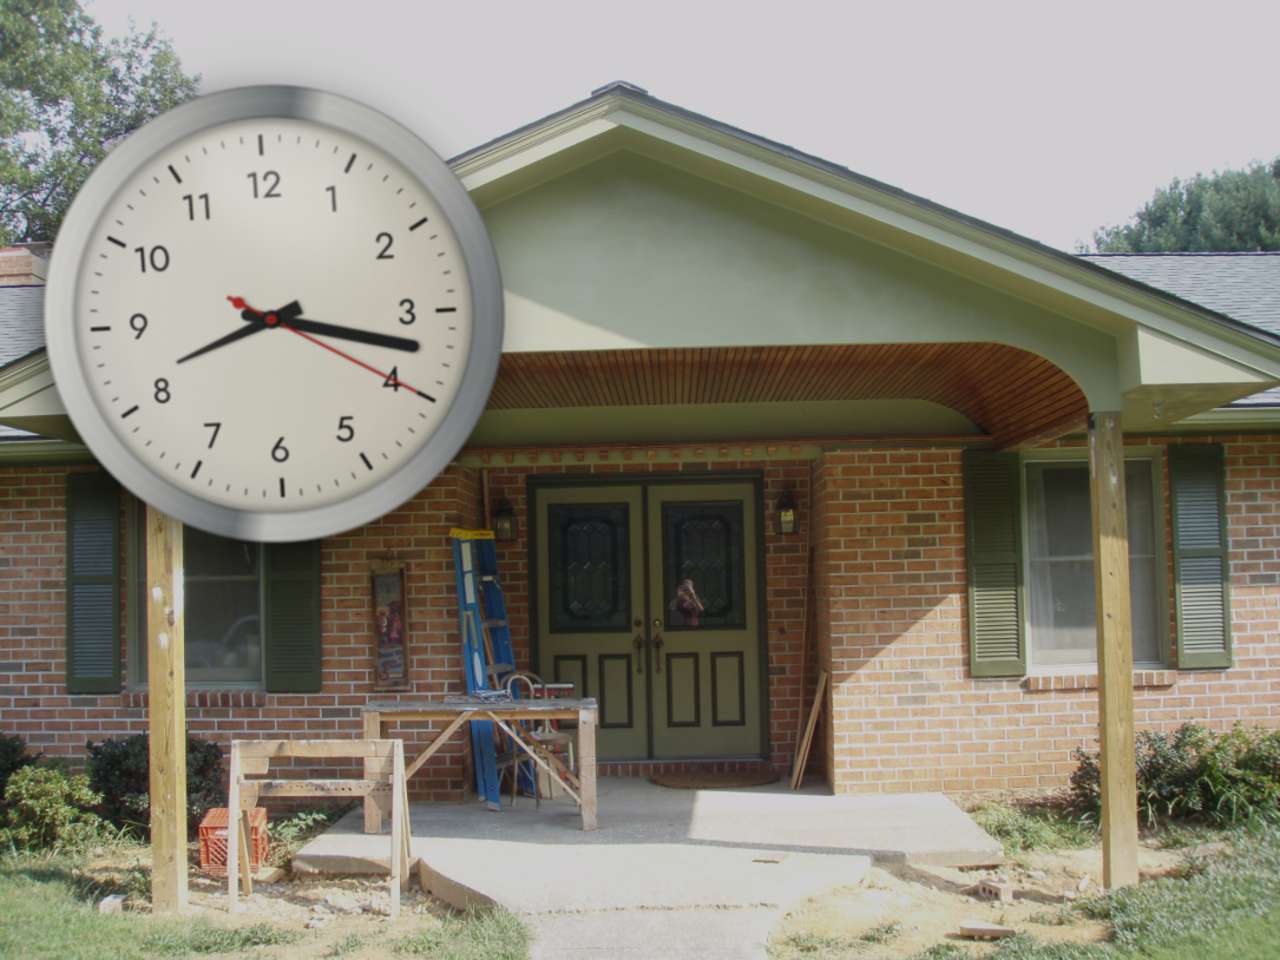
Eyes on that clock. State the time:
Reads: 8:17:20
